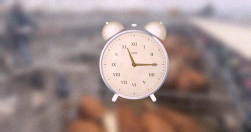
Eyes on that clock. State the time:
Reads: 11:15
